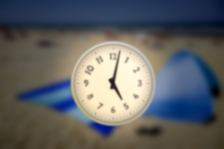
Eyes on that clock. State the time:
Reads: 5:02
